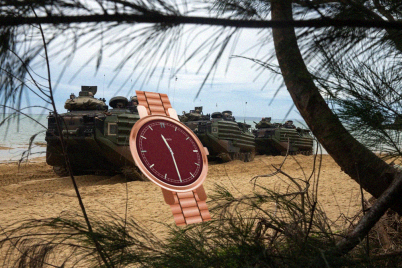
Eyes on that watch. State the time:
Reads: 11:30
